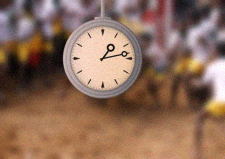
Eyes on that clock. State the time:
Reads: 1:13
